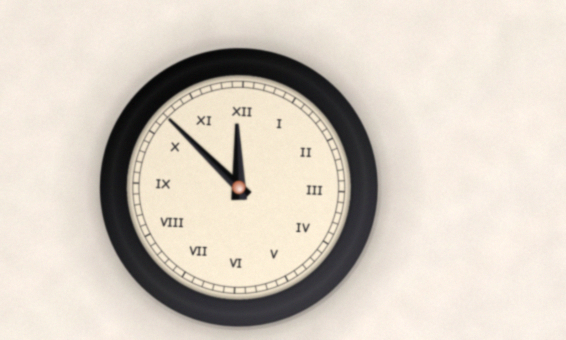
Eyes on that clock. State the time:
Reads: 11:52
